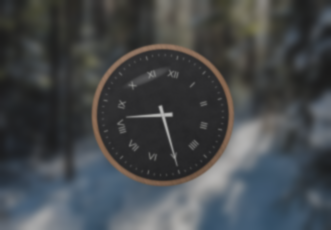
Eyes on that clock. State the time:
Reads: 8:25
